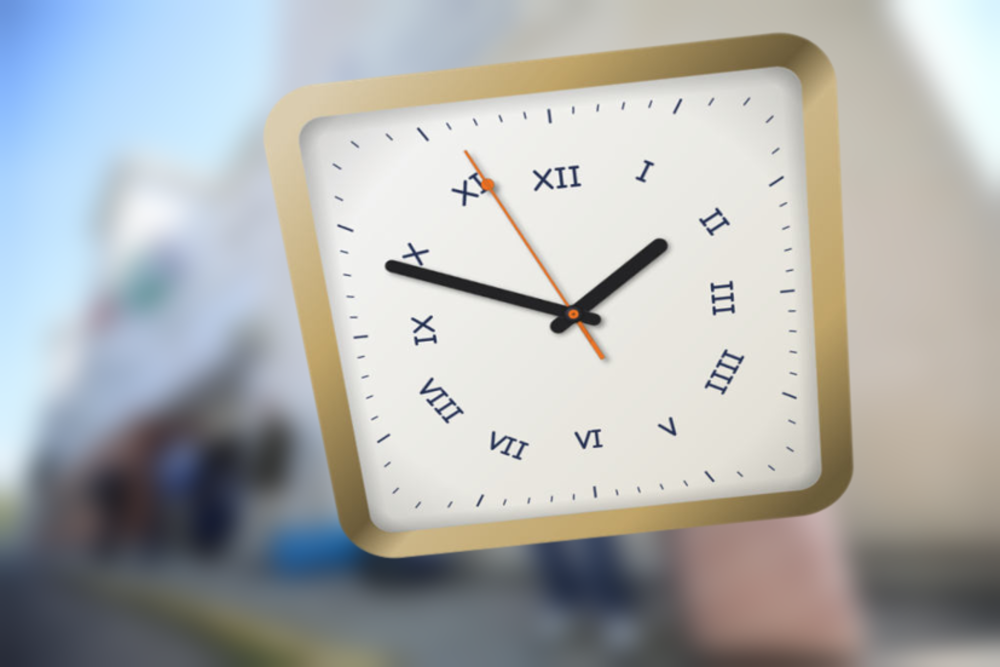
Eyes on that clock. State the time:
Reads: 1:48:56
